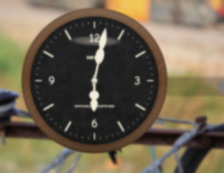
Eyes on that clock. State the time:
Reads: 6:02
